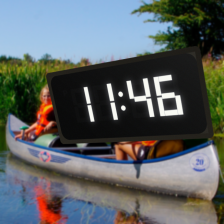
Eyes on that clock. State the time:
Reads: 11:46
